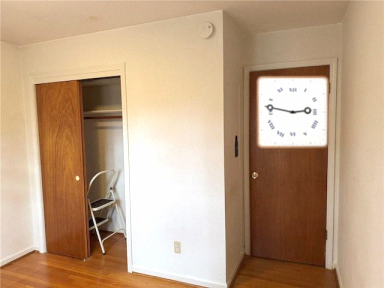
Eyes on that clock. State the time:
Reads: 2:47
